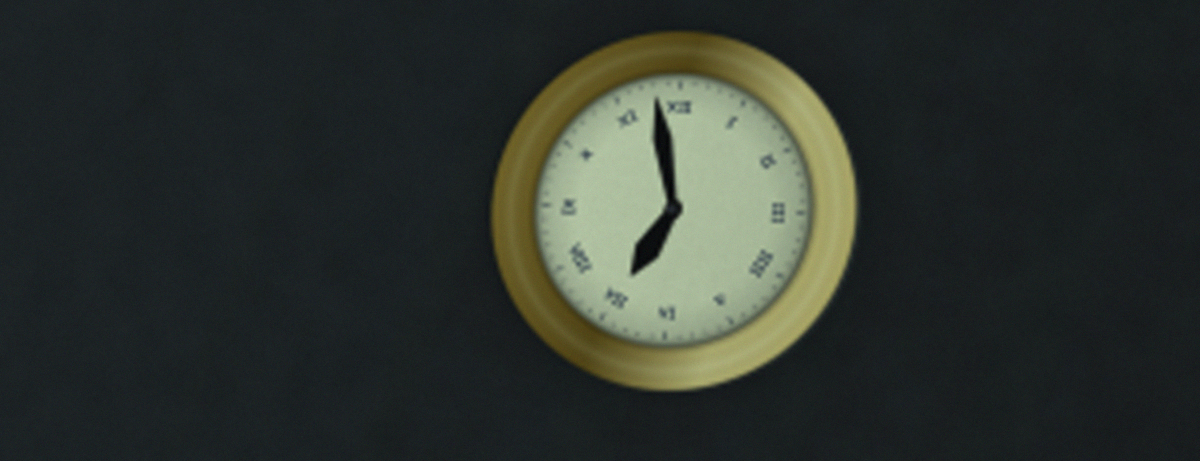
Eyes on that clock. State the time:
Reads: 6:58
